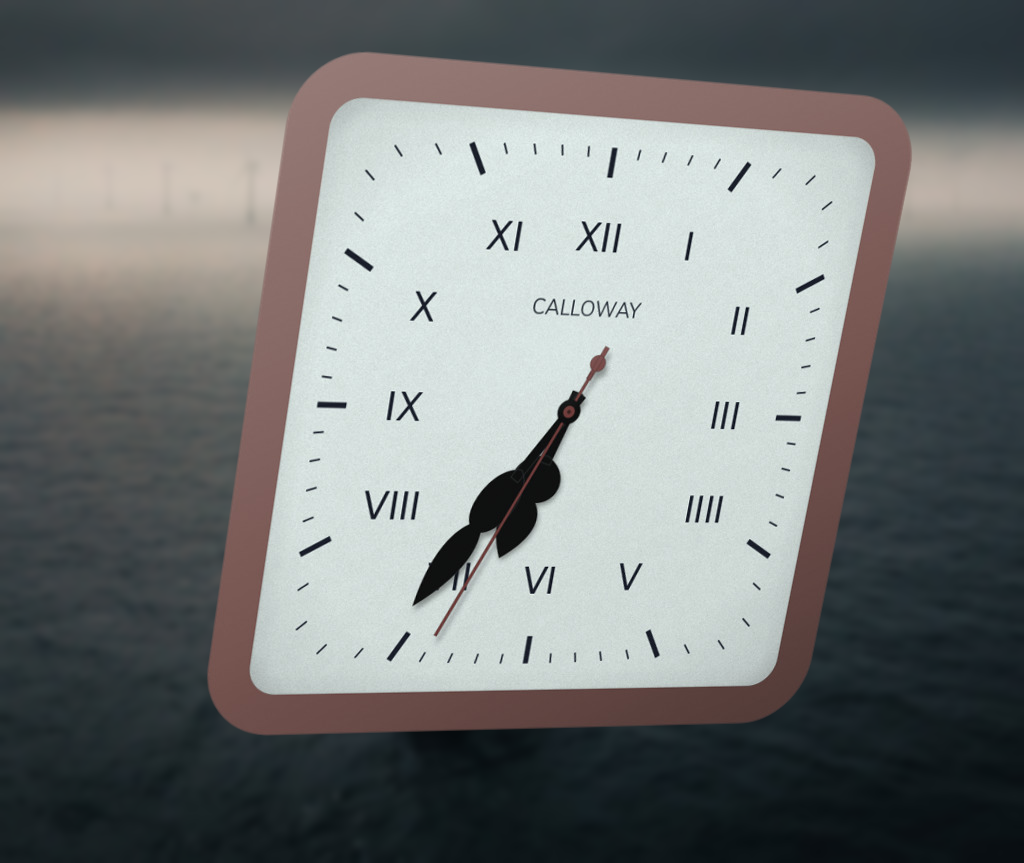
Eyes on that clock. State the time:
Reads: 6:35:34
